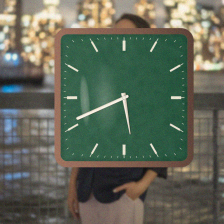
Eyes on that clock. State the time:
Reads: 5:41
